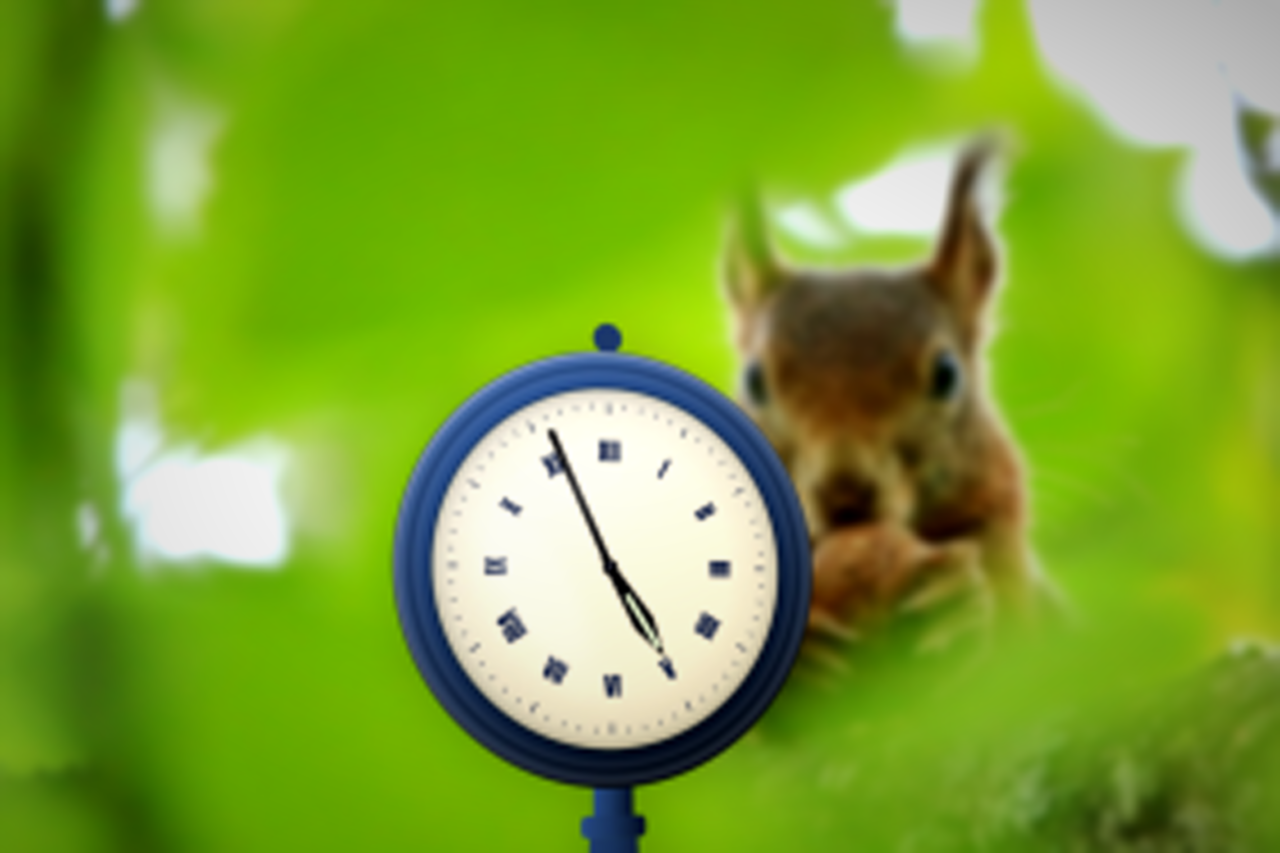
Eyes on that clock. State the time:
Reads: 4:56
